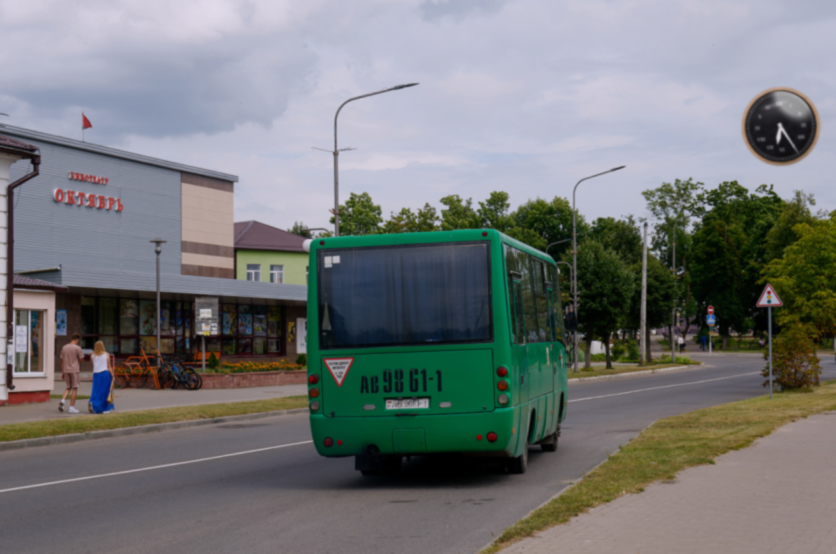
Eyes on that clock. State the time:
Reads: 6:25
